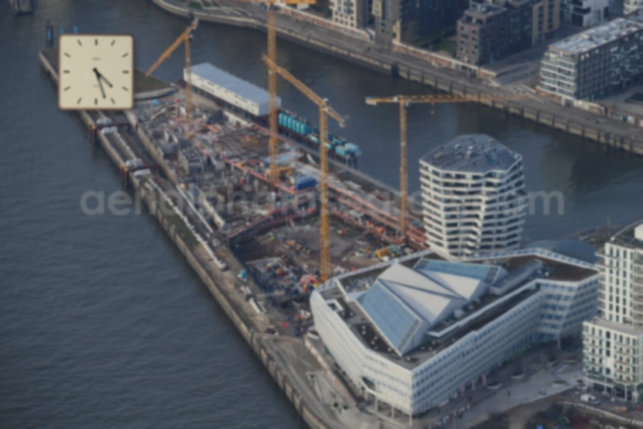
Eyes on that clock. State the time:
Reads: 4:27
